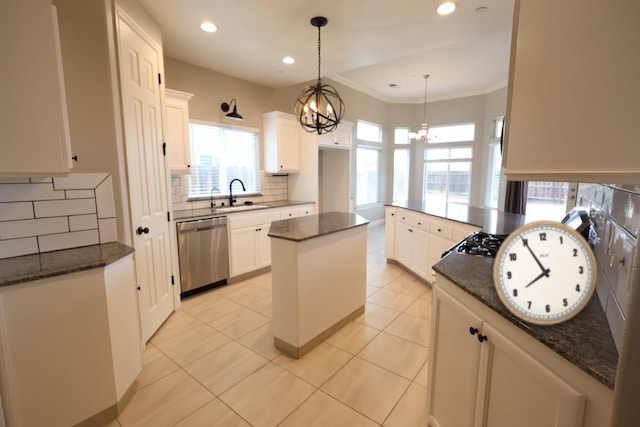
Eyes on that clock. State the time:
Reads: 7:55
